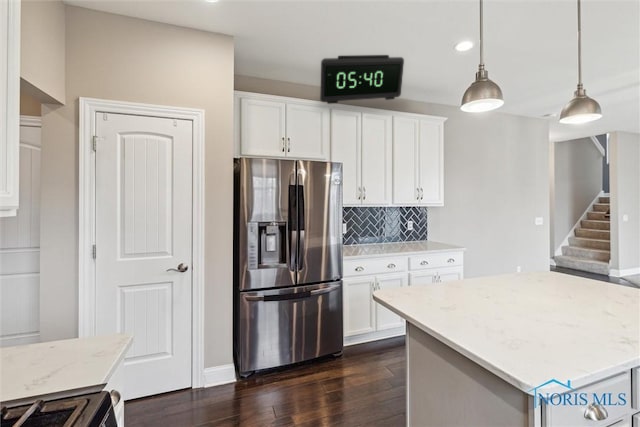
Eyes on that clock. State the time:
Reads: 5:40
